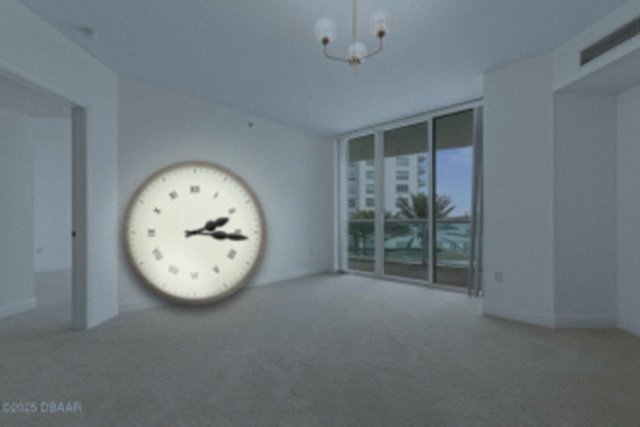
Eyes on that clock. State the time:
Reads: 2:16
